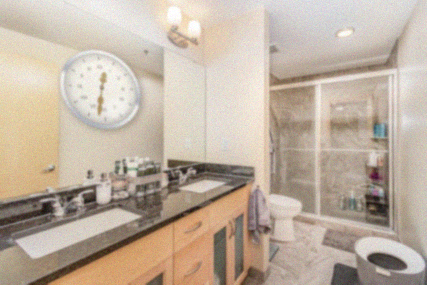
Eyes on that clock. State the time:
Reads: 12:32
